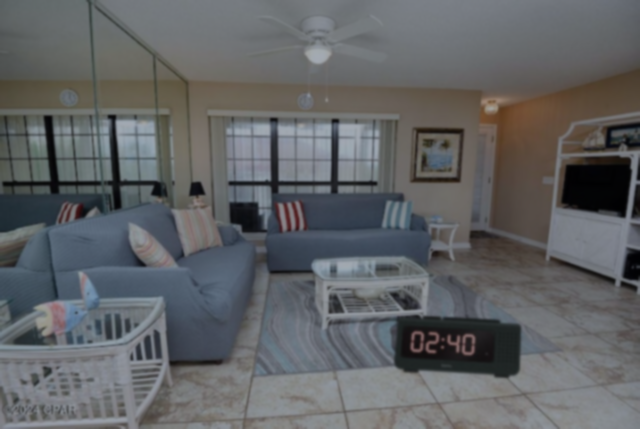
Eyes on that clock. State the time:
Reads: 2:40
